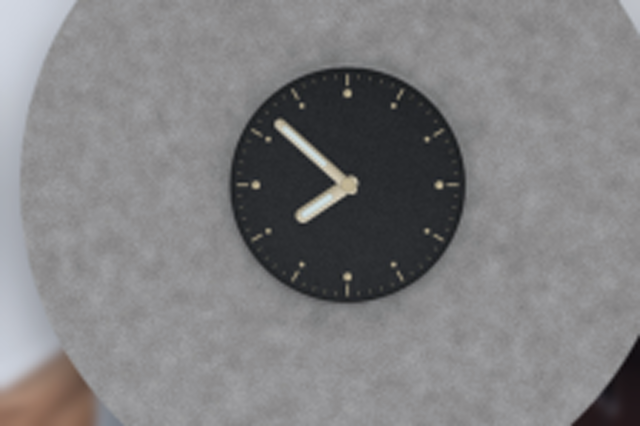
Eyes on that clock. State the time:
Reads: 7:52
